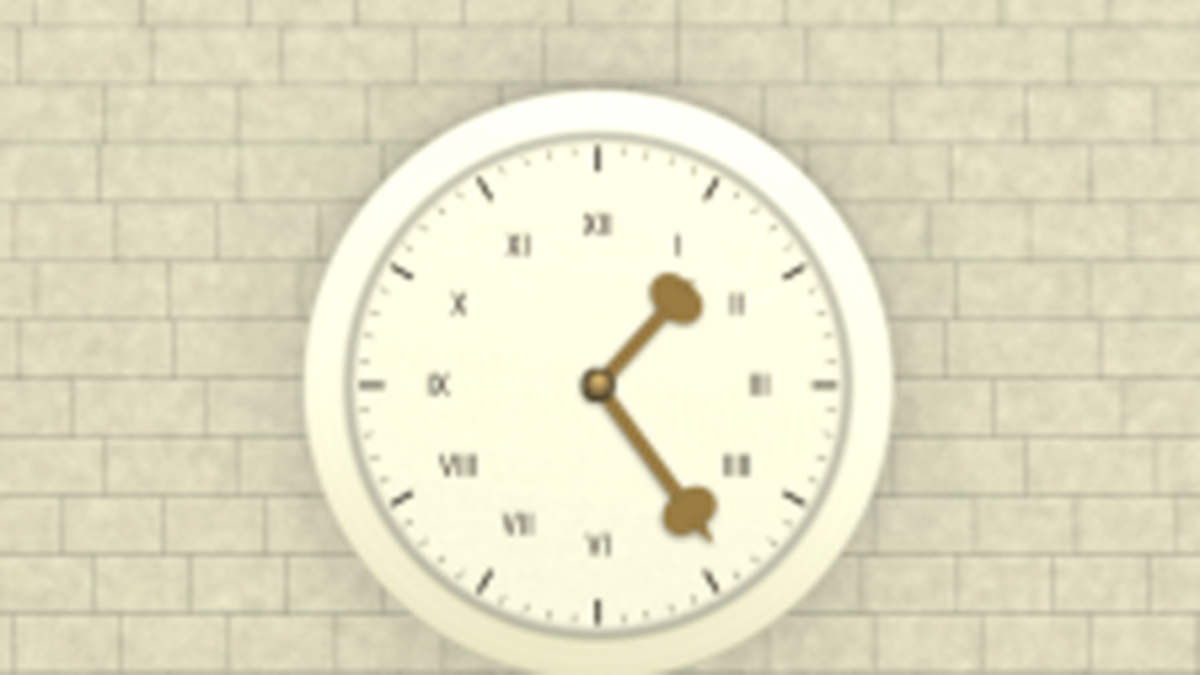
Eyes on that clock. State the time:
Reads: 1:24
